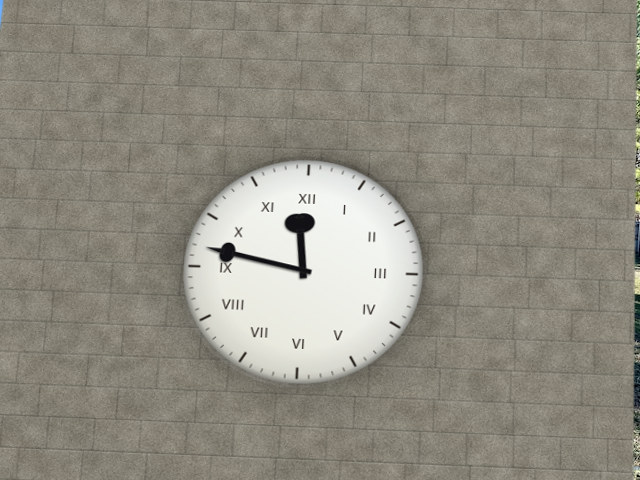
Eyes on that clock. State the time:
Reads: 11:47
